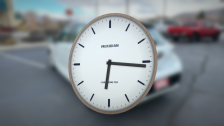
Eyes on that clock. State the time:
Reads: 6:16
